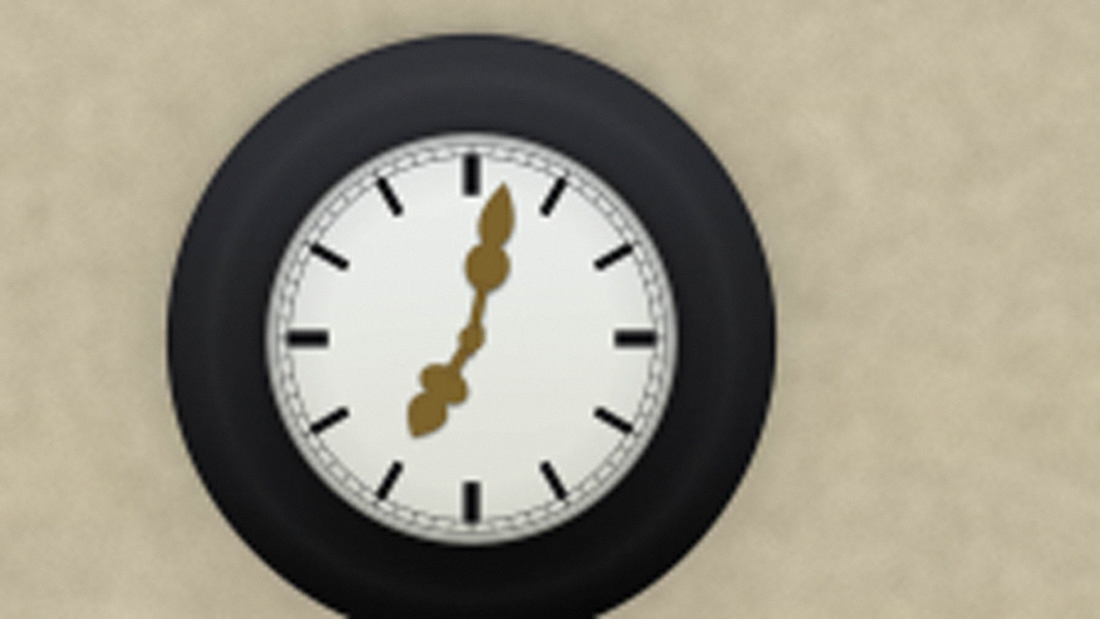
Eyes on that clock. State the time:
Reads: 7:02
